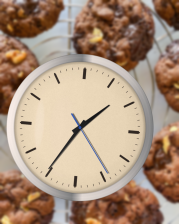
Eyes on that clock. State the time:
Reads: 1:35:24
